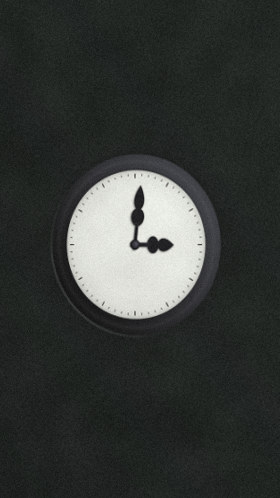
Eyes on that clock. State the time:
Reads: 3:01
